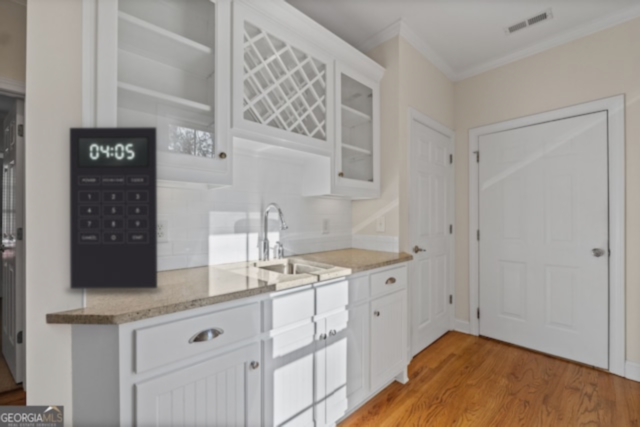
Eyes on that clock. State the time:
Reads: 4:05
